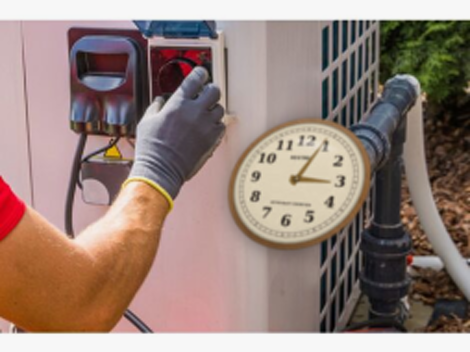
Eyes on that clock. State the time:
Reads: 3:04
